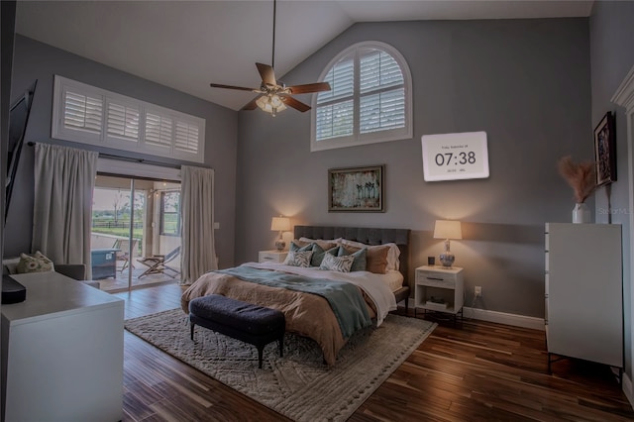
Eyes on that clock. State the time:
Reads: 7:38
